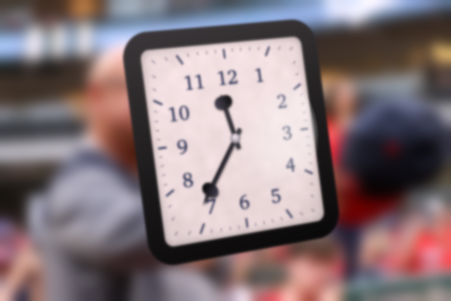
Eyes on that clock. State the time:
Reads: 11:36
